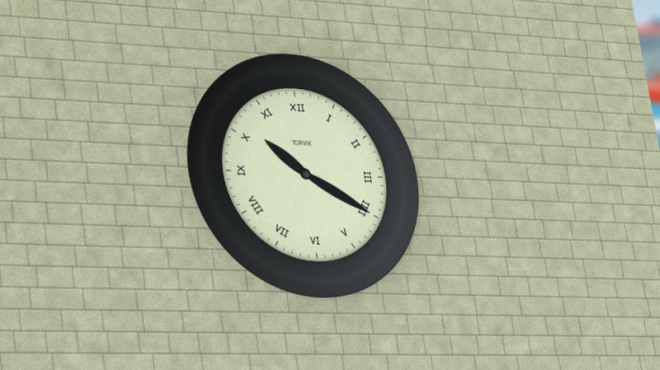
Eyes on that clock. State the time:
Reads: 10:20
